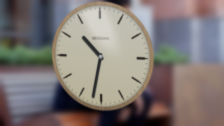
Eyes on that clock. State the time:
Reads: 10:32
